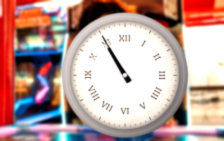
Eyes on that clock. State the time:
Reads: 10:55
